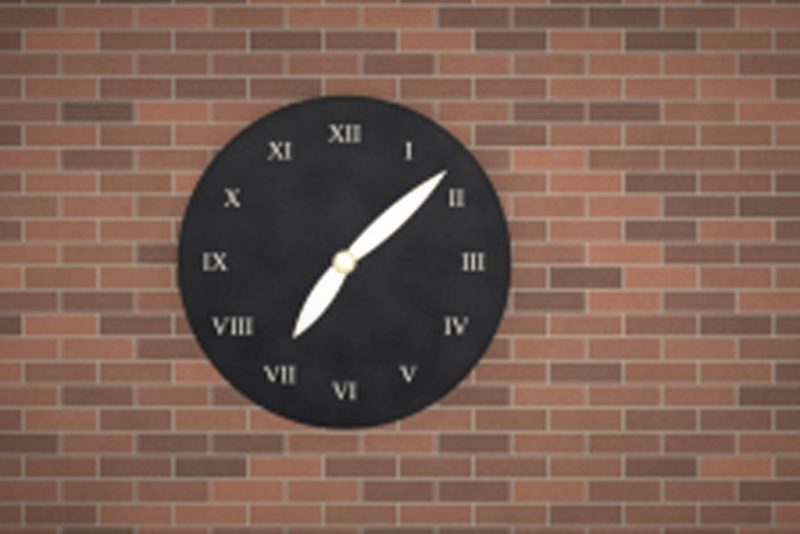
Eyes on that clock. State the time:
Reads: 7:08
